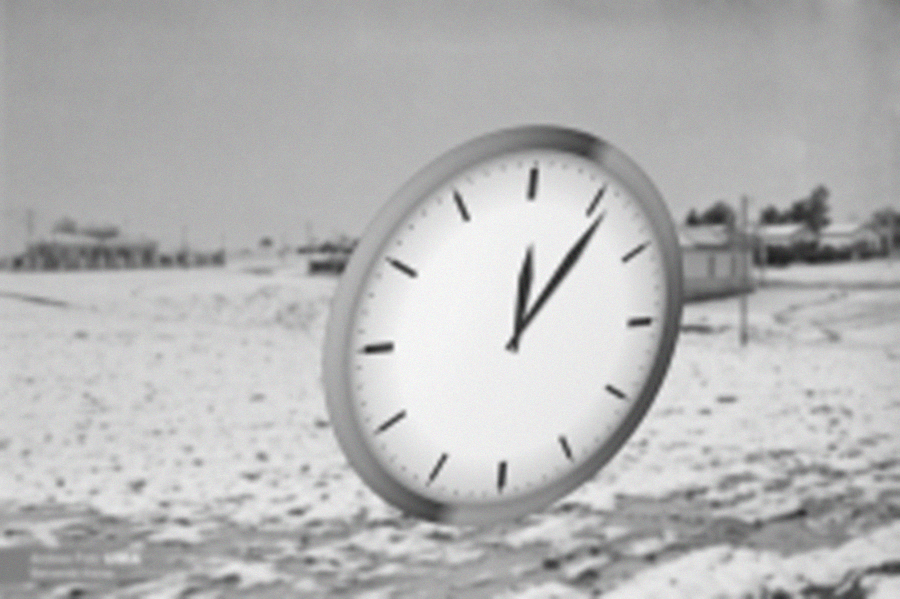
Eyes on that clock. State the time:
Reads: 12:06
